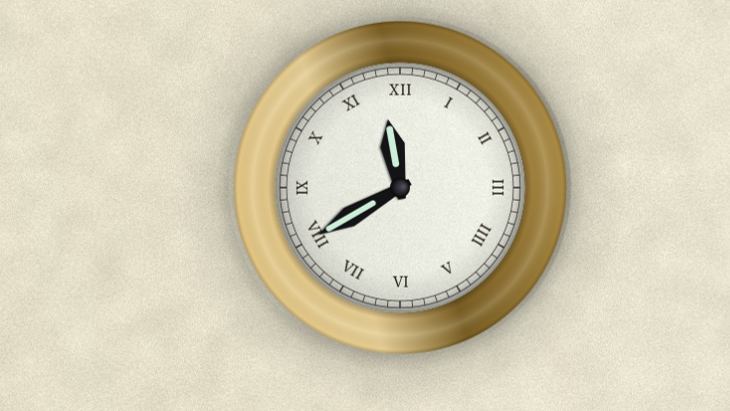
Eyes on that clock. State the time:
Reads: 11:40
